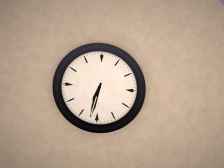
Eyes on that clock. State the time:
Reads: 6:32
